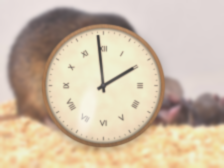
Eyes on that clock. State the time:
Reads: 1:59
